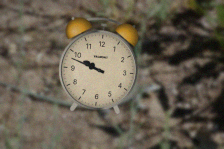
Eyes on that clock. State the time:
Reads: 9:48
